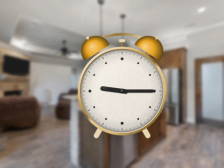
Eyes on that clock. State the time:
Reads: 9:15
